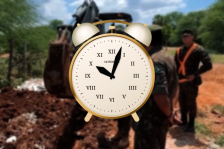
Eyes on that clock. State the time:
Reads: 10:03
